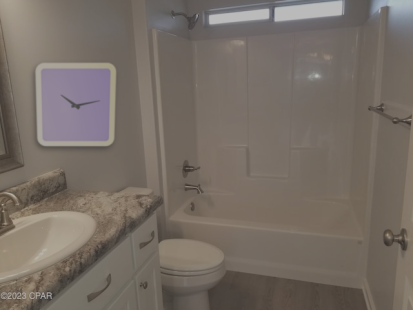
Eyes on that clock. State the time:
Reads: 10:13
